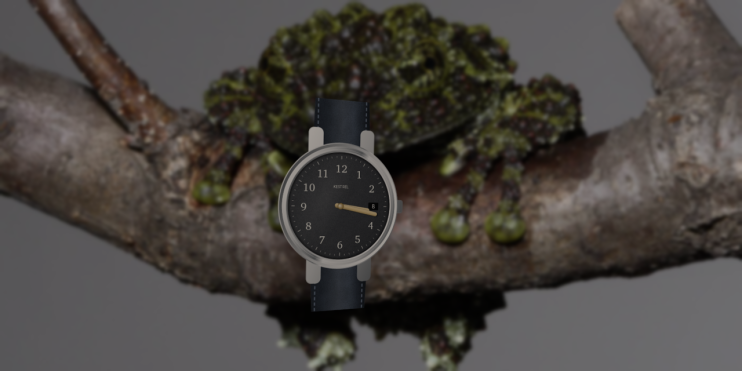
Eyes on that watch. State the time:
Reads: 3:17
